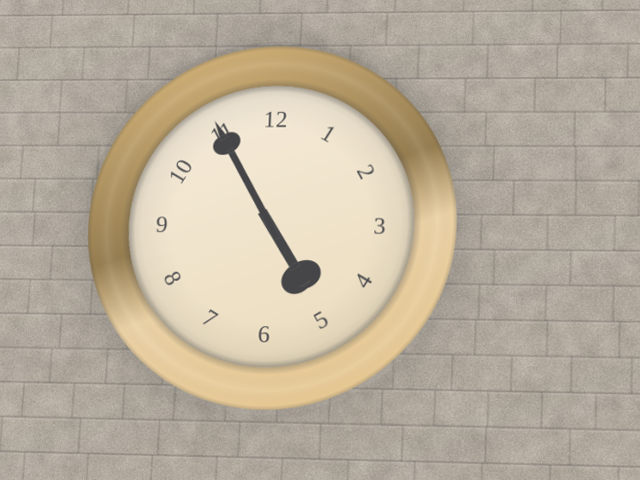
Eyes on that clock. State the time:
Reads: 4:55
